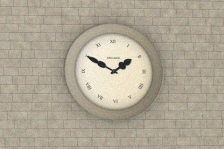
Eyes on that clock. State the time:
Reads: 1:50
